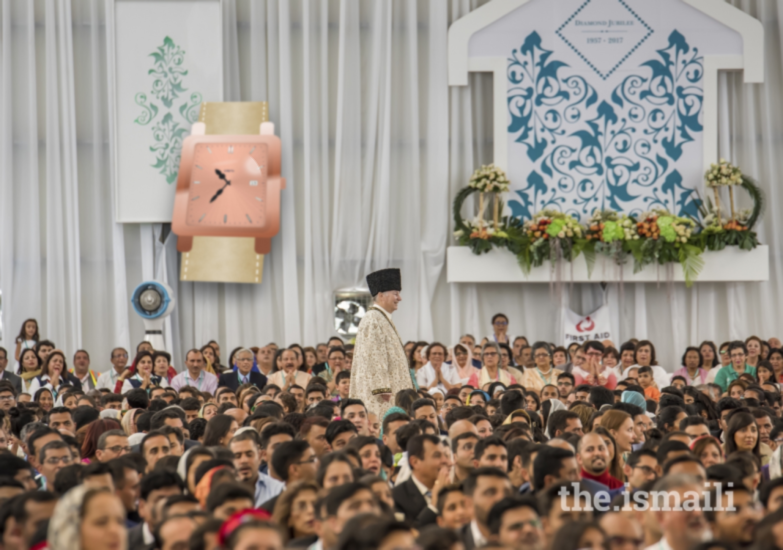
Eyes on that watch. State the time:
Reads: 10:36
